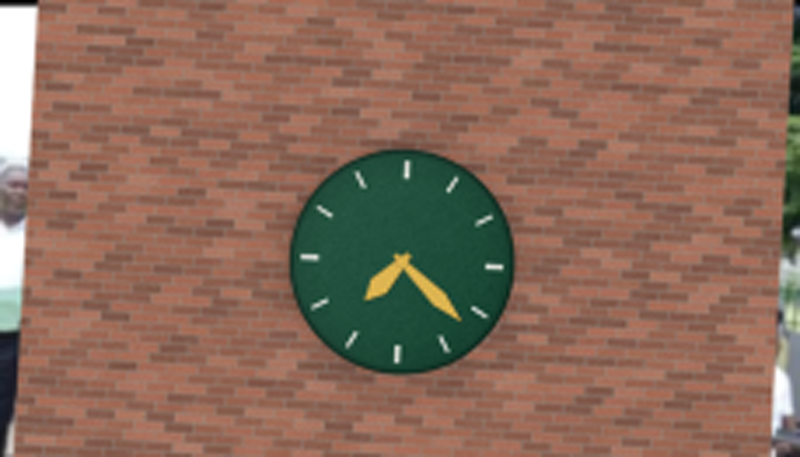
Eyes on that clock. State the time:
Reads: 7:22
